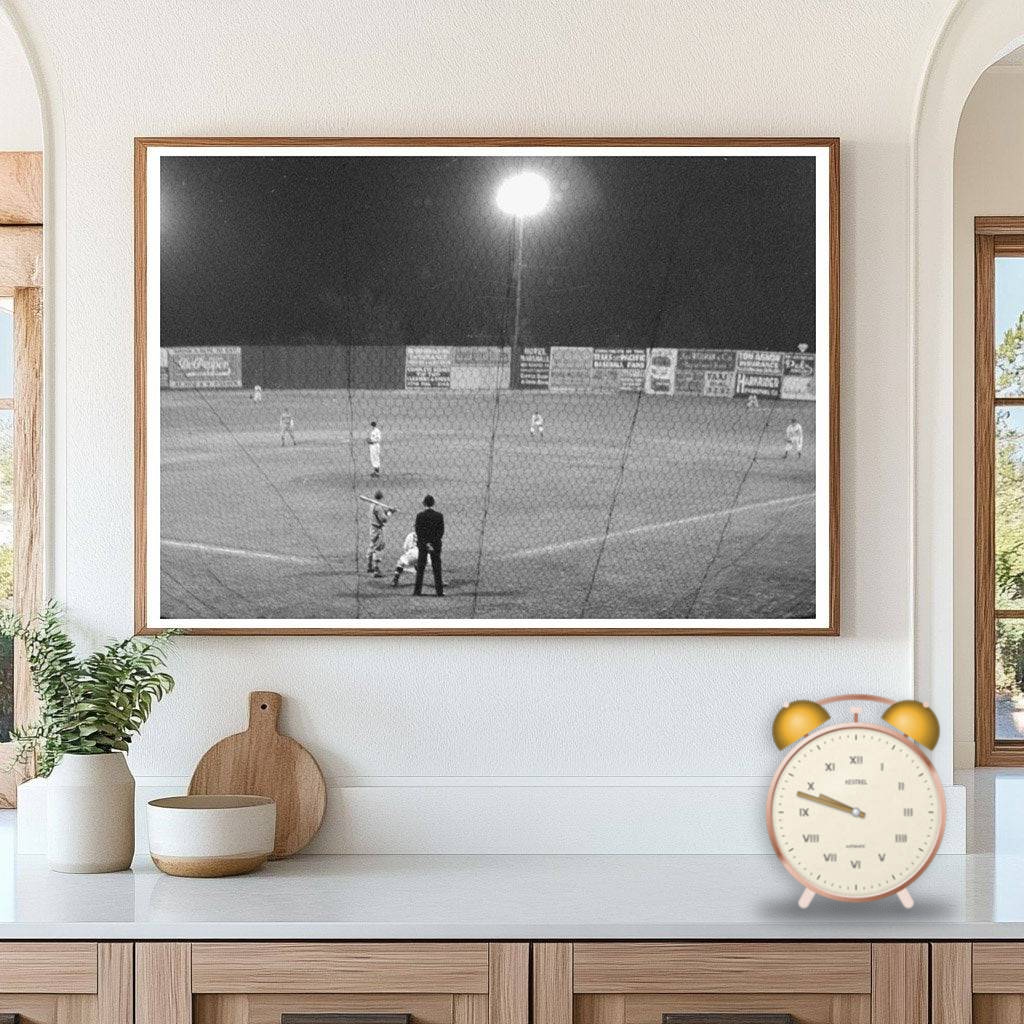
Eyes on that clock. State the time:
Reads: 9:48
